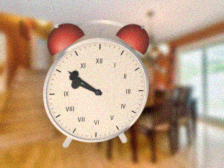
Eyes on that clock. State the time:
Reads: 9:51
